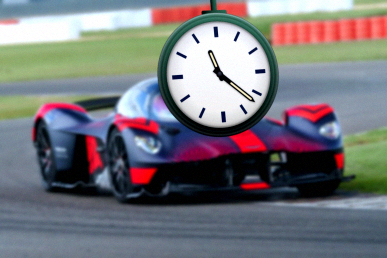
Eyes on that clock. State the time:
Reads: 11:22
